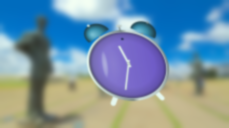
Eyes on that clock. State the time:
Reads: 11:33
